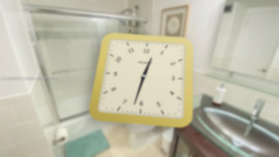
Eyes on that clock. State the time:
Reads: 12:32
